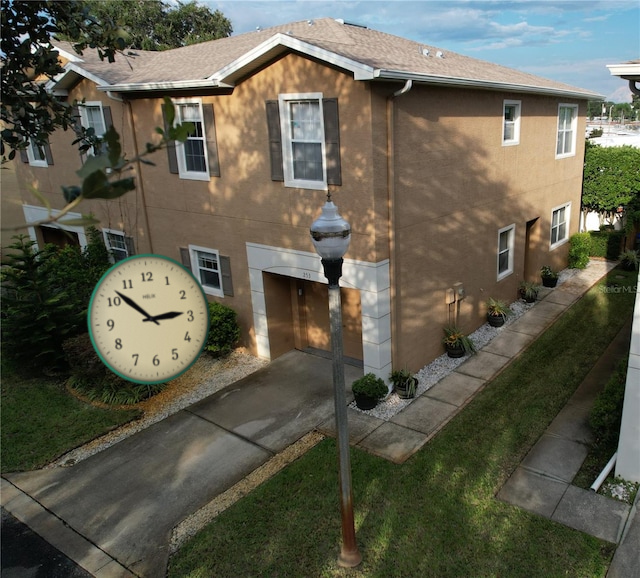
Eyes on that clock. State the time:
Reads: 2:52
